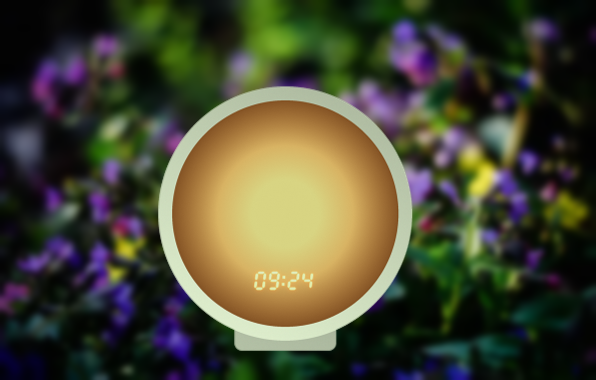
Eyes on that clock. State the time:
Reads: 9:24
